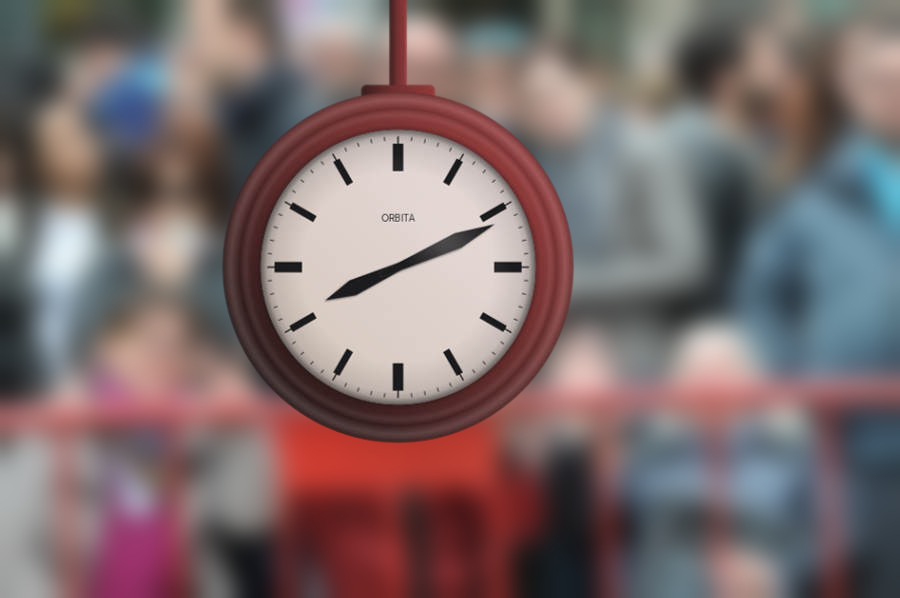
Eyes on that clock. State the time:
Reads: 8:11
